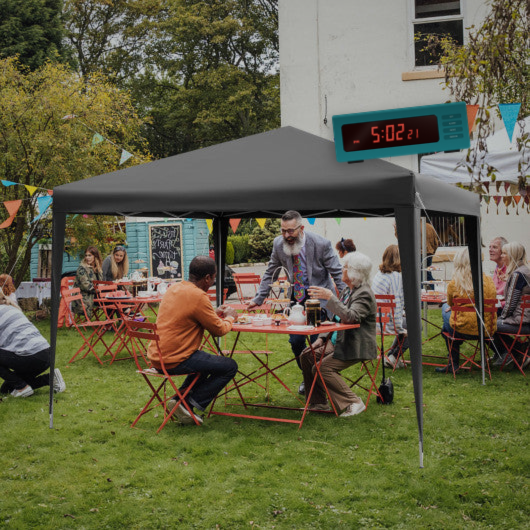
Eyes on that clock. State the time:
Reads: 5:02
